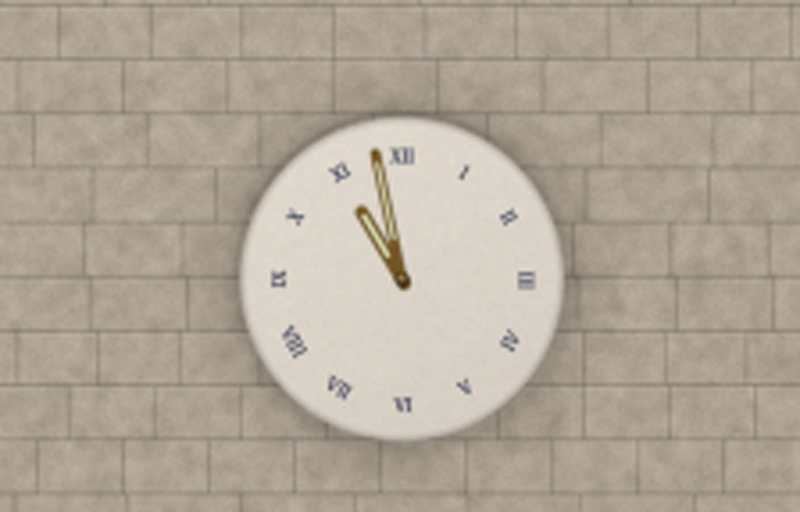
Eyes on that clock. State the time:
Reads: 10:58
